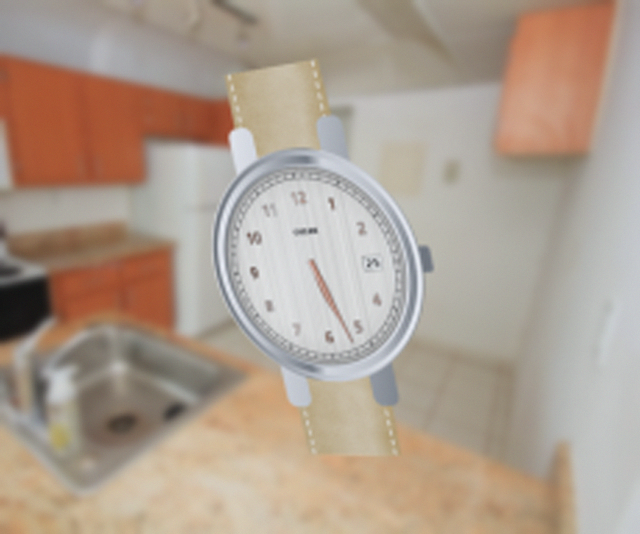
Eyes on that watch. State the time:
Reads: 5:27
